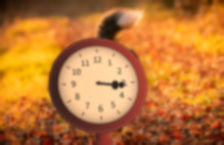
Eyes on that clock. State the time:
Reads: 3:16
